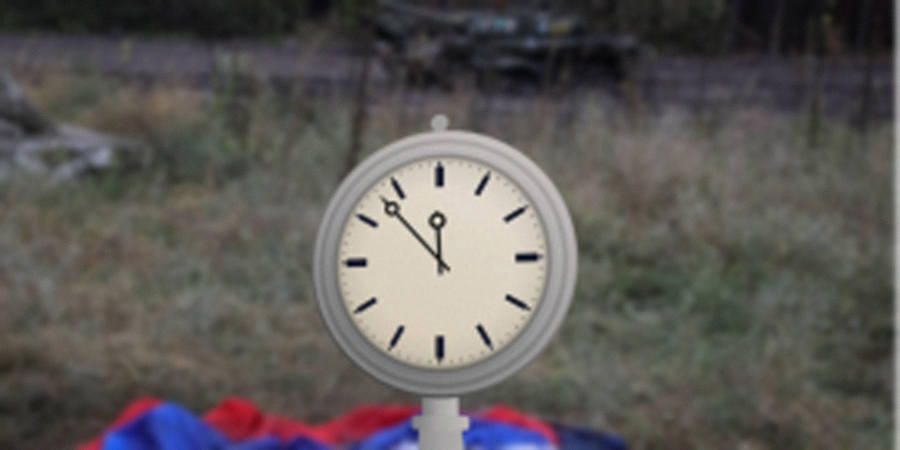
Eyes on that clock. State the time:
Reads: 11:53
